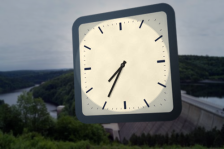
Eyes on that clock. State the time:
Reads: 7:35
